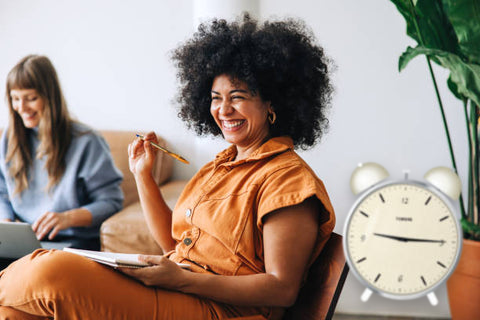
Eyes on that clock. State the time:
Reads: 9:15
